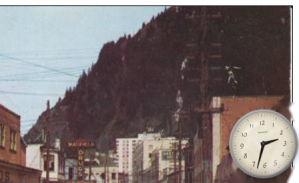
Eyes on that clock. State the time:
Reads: 2:33
